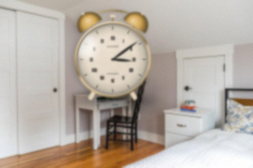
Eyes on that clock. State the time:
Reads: 3:09
